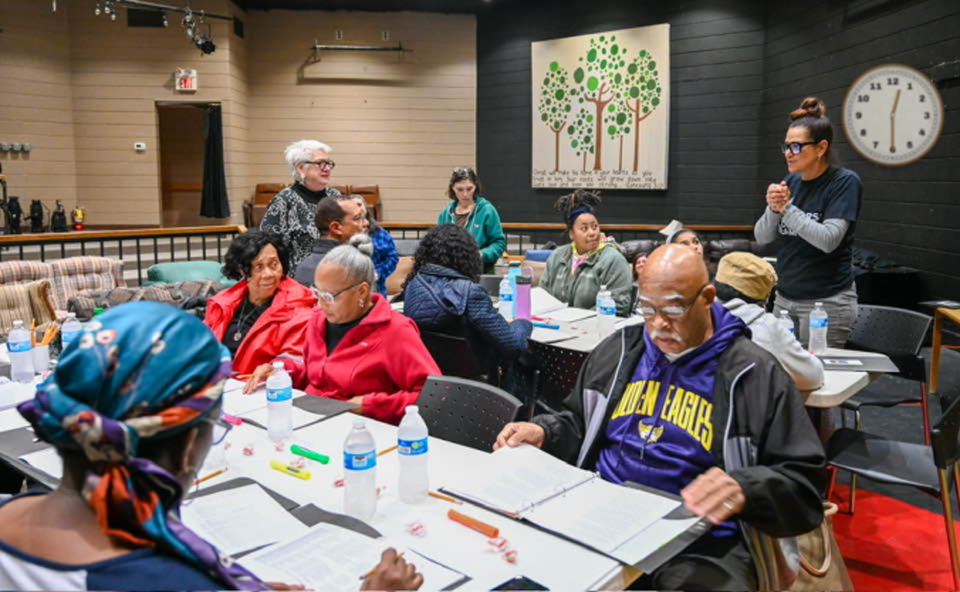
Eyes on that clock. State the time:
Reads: 12:30
